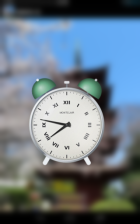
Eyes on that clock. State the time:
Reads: 7:47
